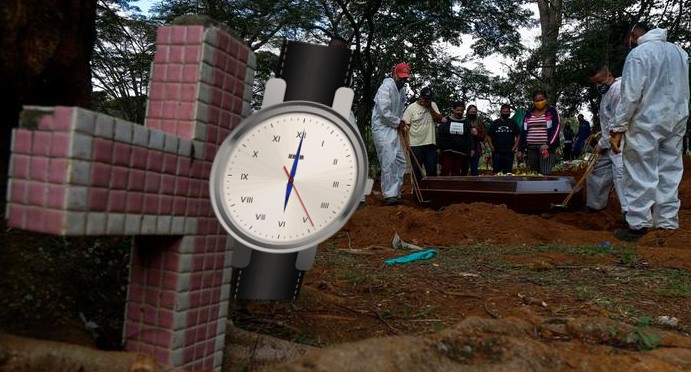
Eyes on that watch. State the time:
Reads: 6:00:24
